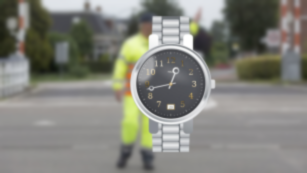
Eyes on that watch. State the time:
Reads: 12:43
